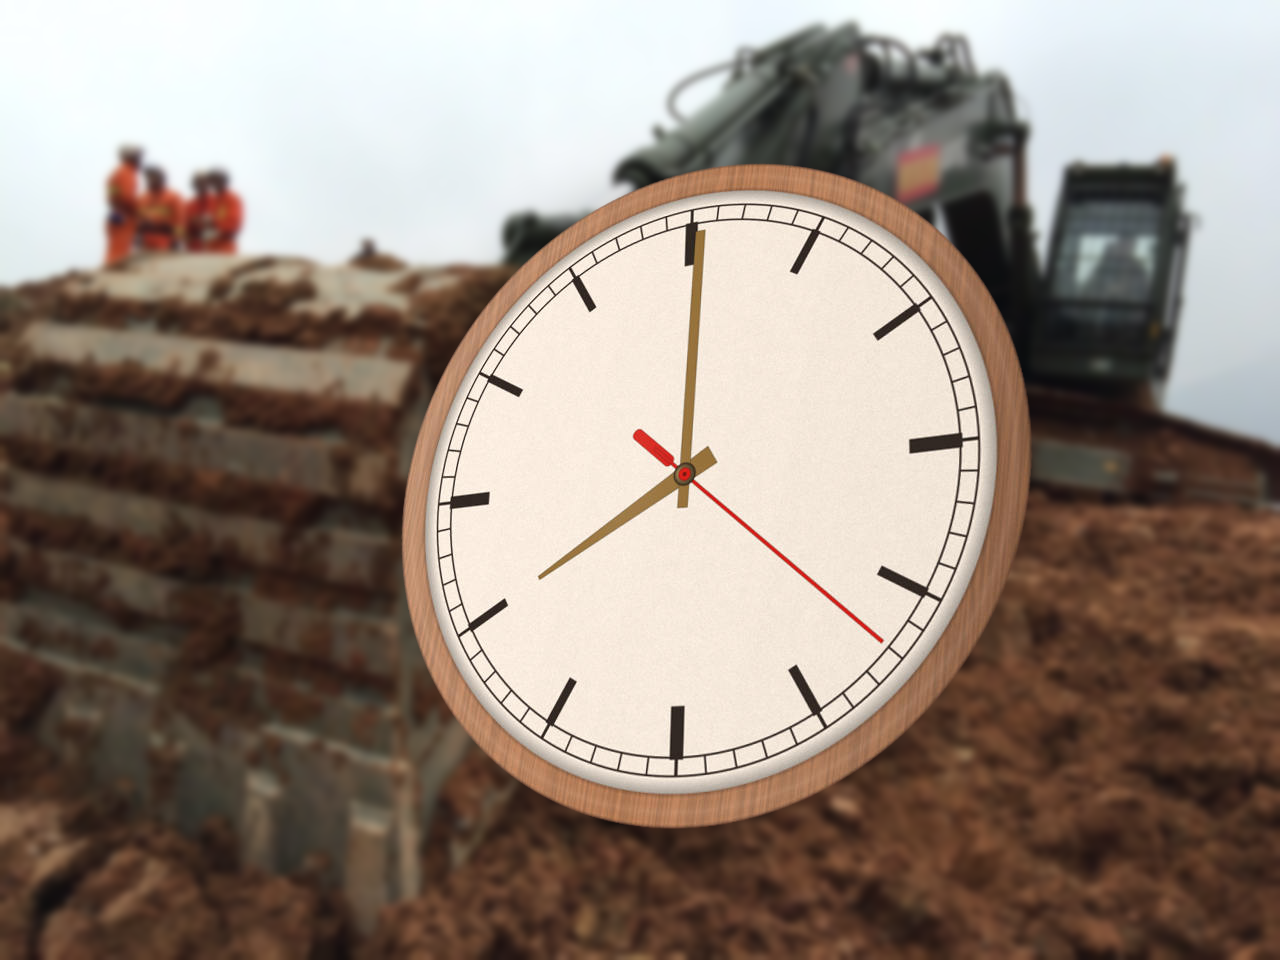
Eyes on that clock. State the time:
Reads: 8:00:22
